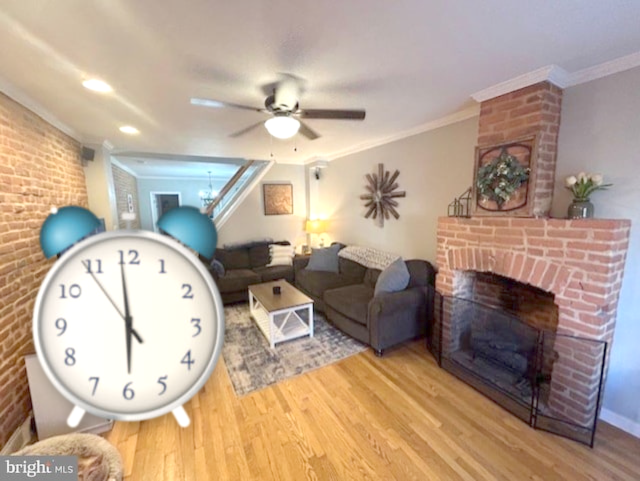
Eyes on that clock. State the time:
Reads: 5:58:54
